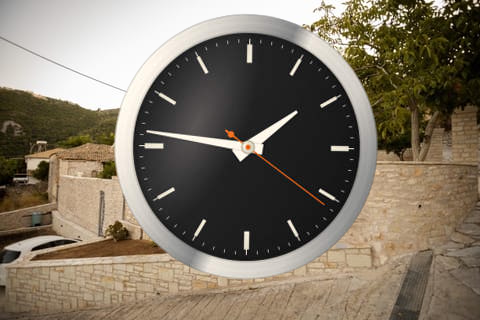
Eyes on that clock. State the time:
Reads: 1:46:21
